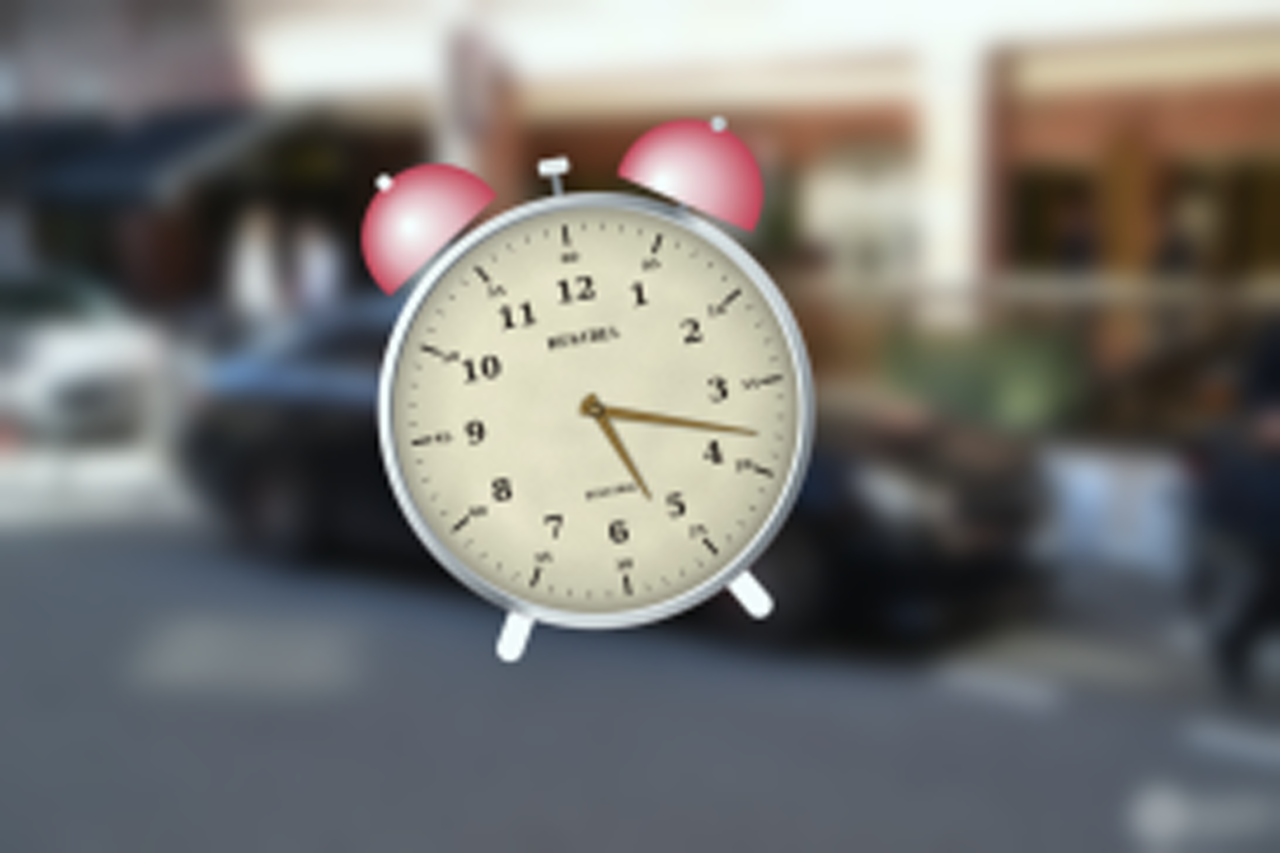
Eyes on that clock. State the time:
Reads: 5:18
